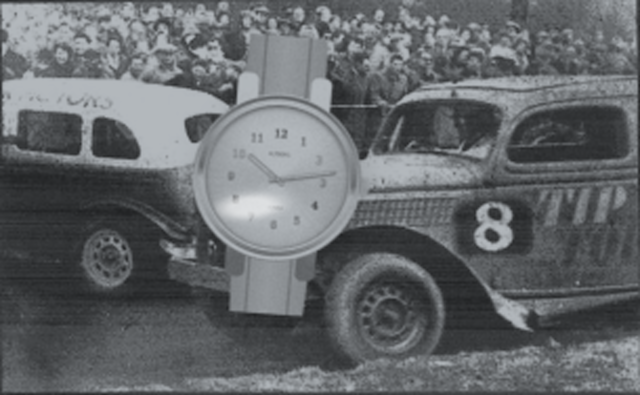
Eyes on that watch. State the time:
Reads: 10:13
